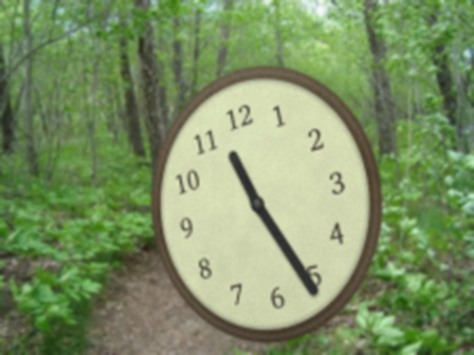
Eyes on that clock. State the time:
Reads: 11:26
